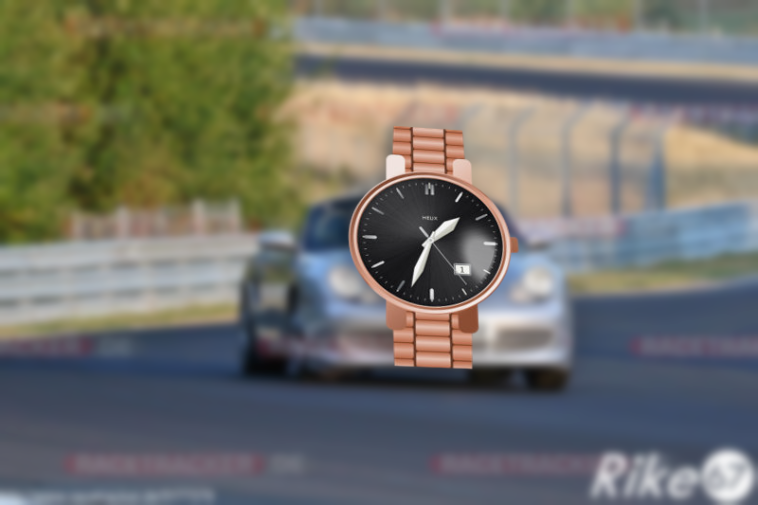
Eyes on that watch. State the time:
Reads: 1:33:24
